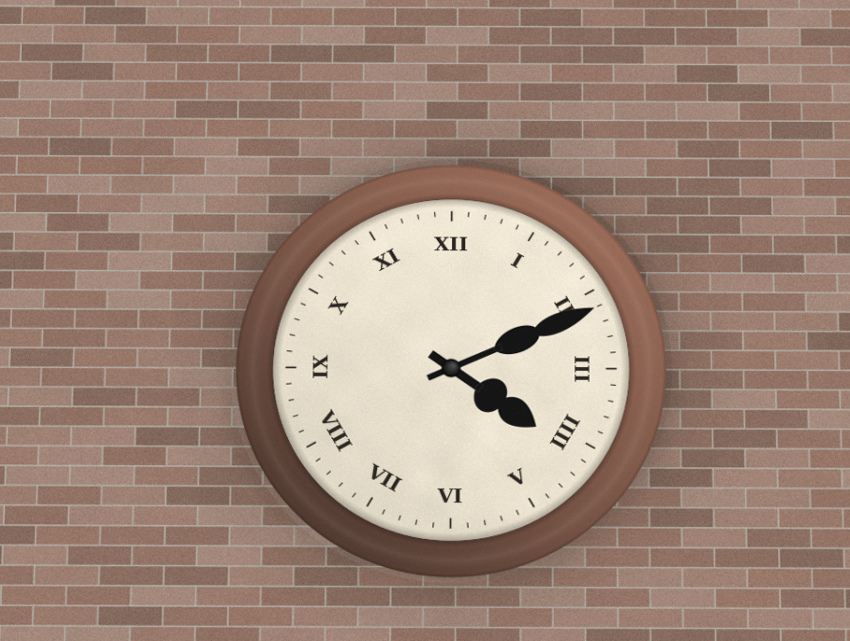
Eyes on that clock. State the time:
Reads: 4:11
